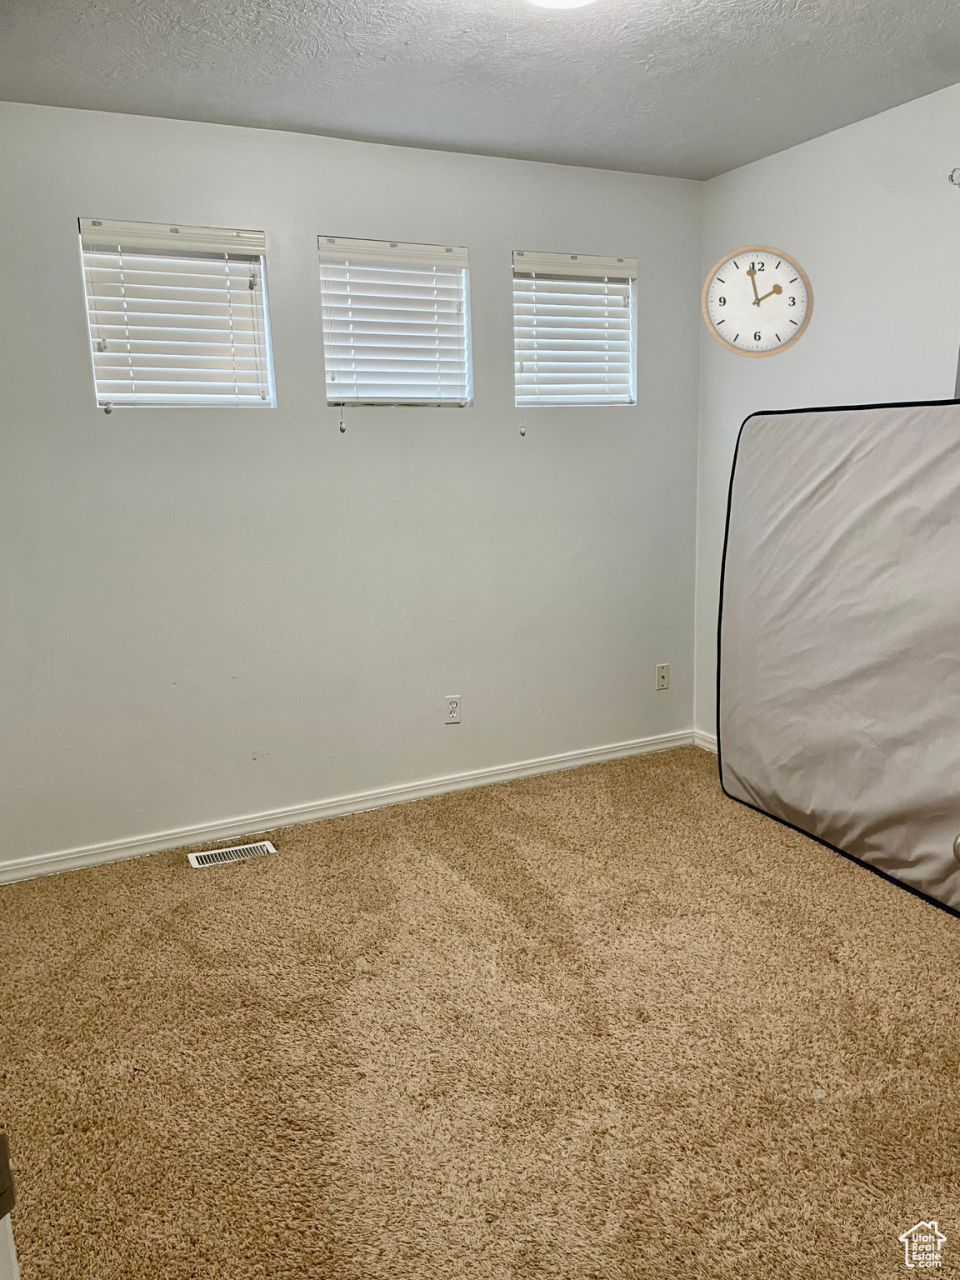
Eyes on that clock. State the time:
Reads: 1:58
